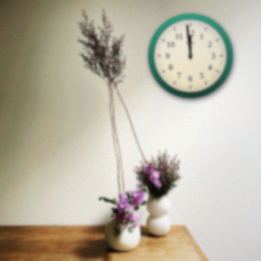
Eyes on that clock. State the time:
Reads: 11:59
